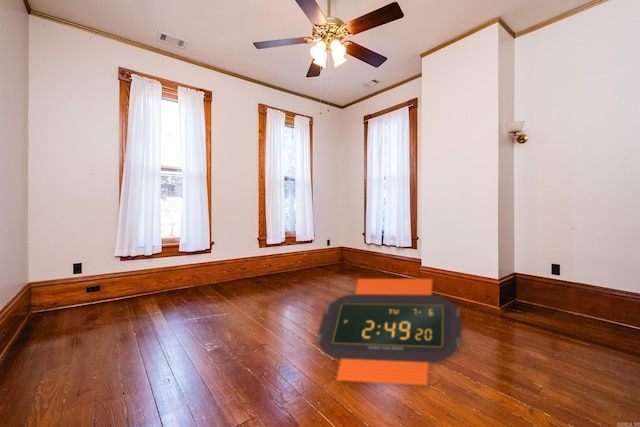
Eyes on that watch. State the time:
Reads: 2:49:20
